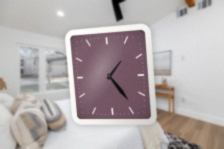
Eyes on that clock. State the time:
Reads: 1:24
